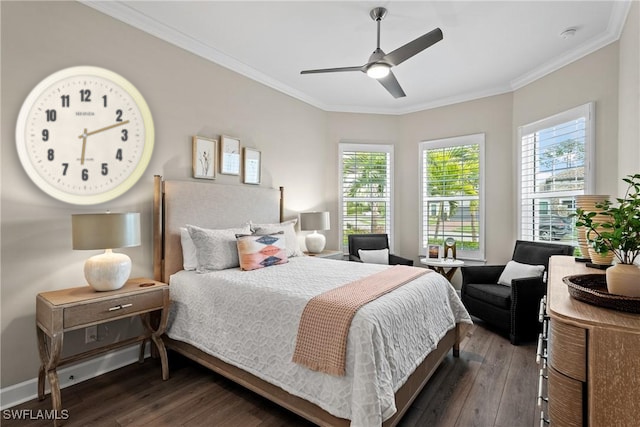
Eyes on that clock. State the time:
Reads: 6:12
